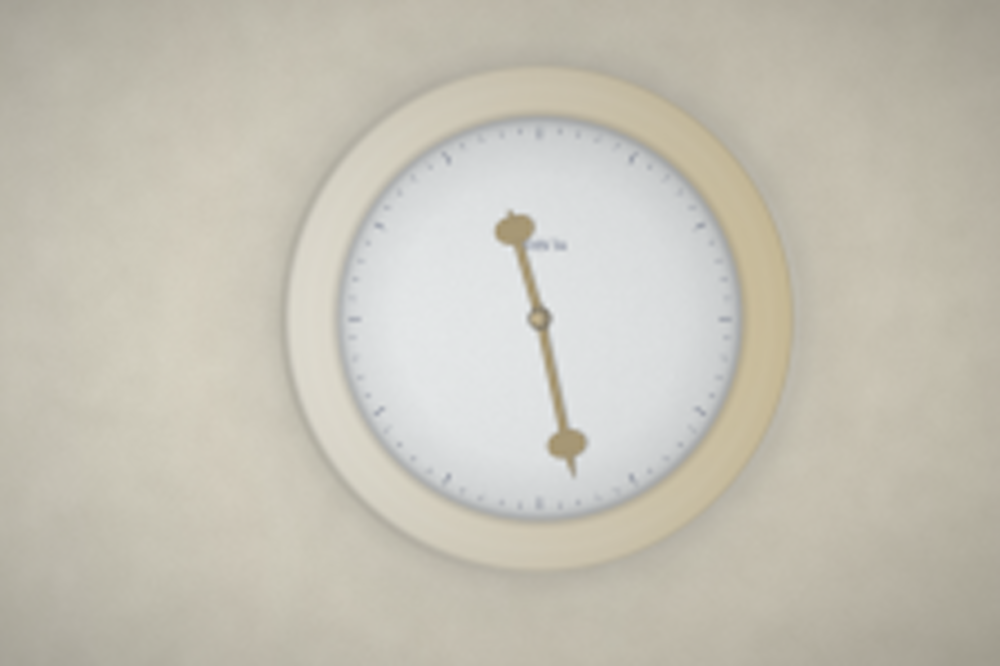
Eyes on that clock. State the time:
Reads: 11:28
